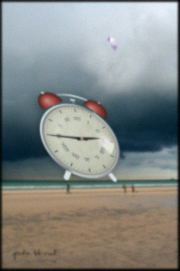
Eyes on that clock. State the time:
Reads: 2:45
